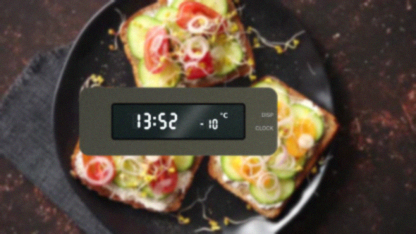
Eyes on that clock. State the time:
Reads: 13:52
